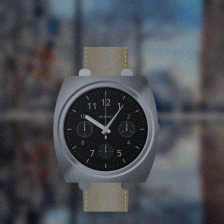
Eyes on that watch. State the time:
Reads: 10:06
